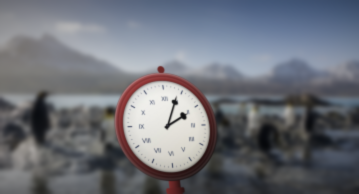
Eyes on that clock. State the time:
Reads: 2:04
